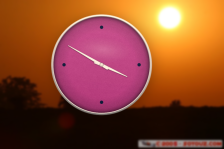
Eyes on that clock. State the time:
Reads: 3:50
